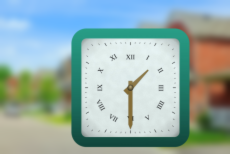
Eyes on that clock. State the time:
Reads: 1:30
